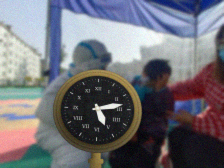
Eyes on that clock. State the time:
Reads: 5:13
